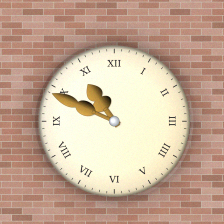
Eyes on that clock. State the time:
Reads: 10:49
